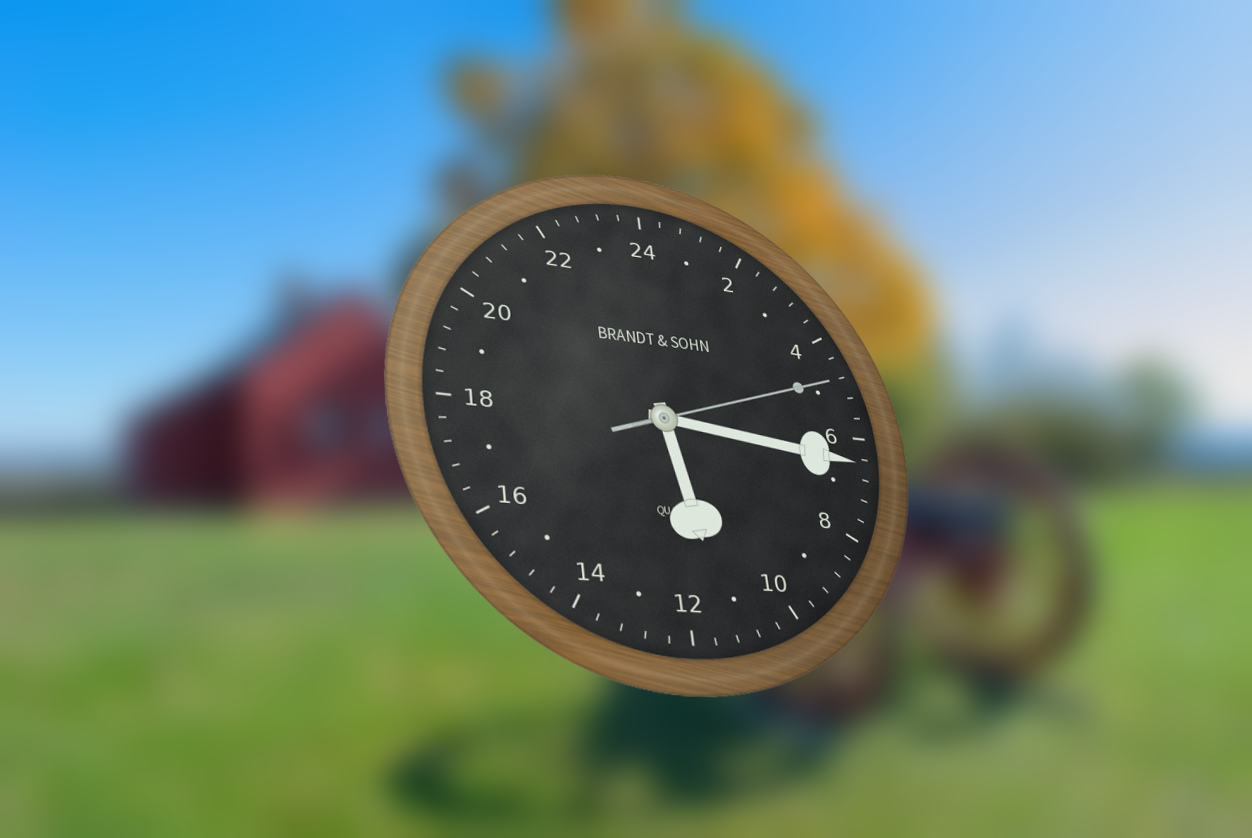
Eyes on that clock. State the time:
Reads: 11:16:12
